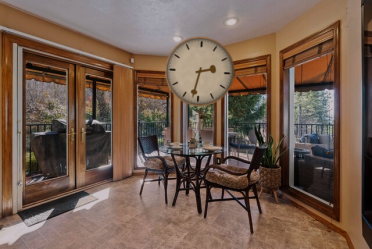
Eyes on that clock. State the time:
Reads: 2:32
